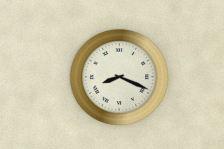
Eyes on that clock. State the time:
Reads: 8:19
